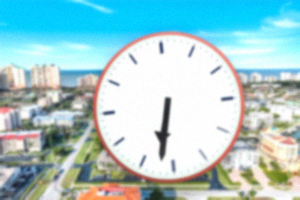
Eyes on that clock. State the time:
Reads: 6:32
